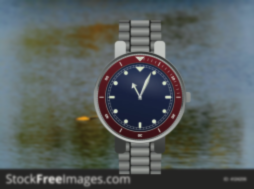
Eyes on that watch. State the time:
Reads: 11:04
